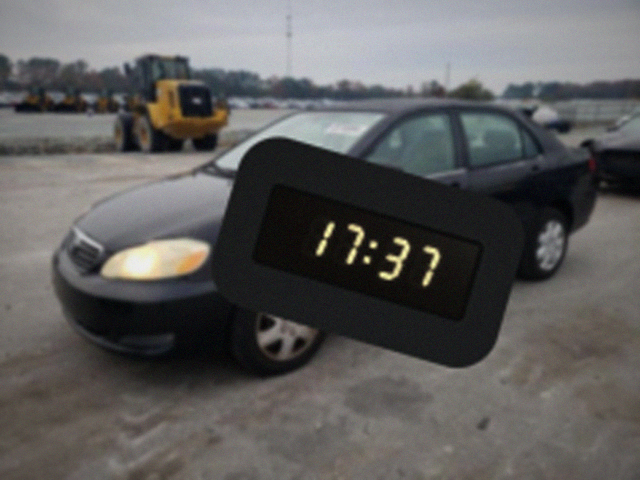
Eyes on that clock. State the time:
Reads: 17:37
